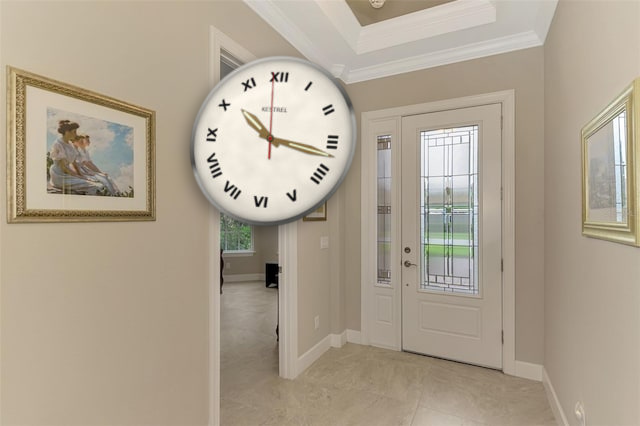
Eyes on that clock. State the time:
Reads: 10:16:59
